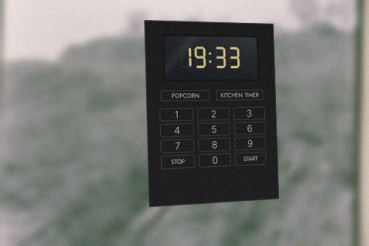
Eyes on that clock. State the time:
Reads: 19:33
